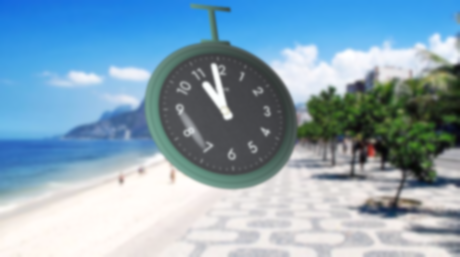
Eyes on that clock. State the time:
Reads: 10:59
